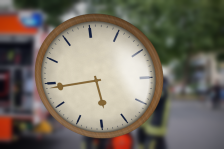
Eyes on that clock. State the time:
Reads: 5:44
